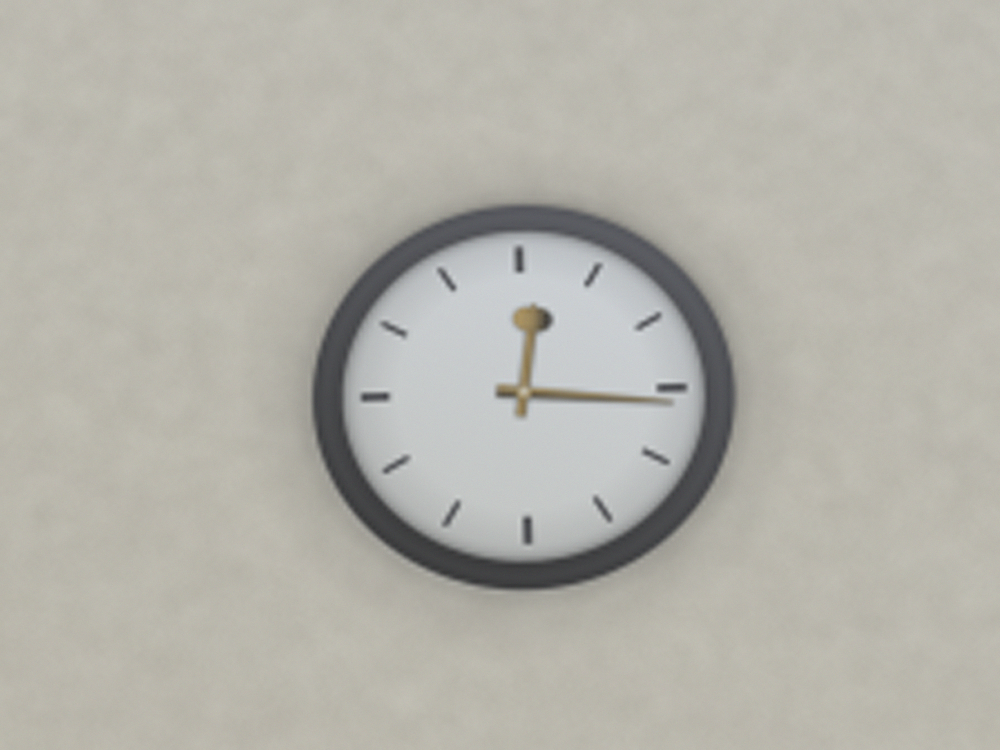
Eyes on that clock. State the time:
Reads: 12:16
